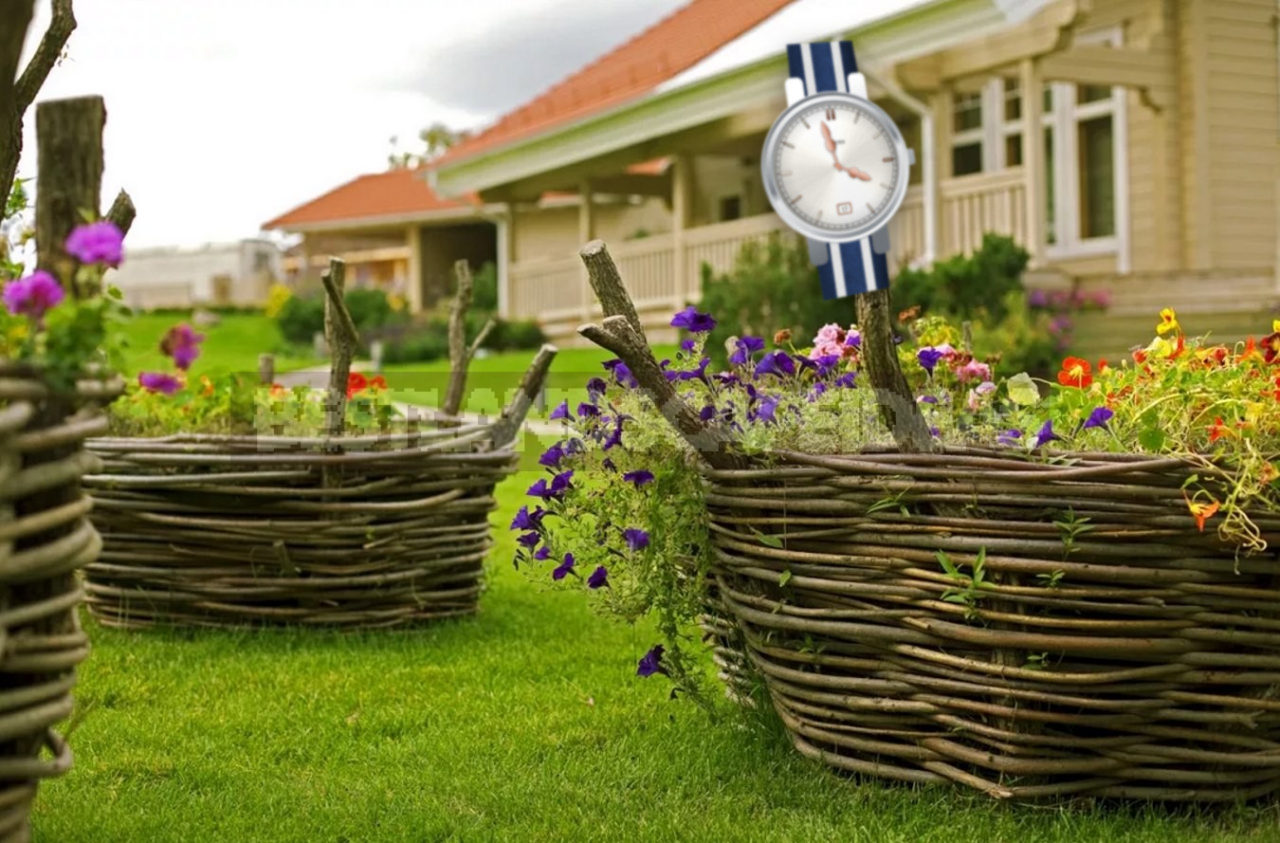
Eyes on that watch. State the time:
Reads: 3:58
